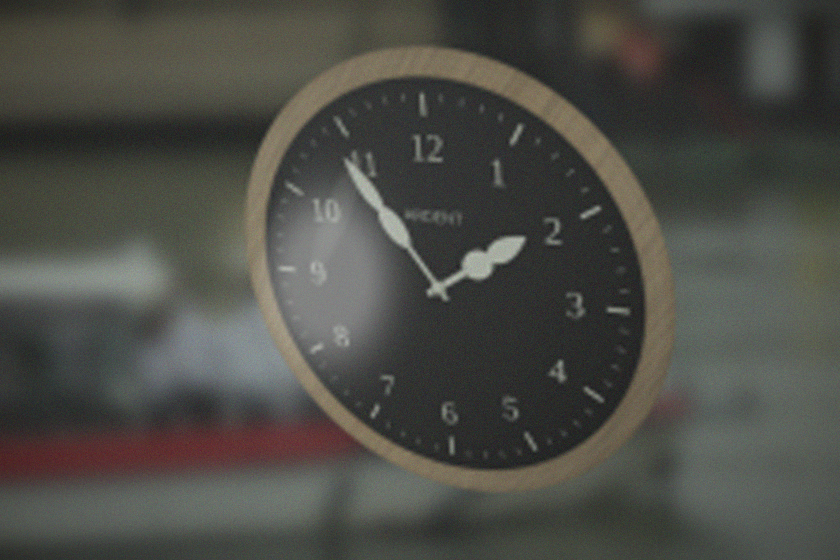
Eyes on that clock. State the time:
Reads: 1:54
